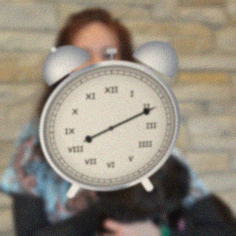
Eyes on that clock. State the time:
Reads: 8:11
